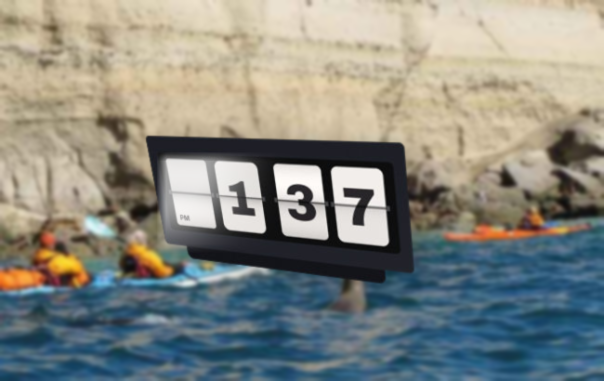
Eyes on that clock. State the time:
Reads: 1:37
